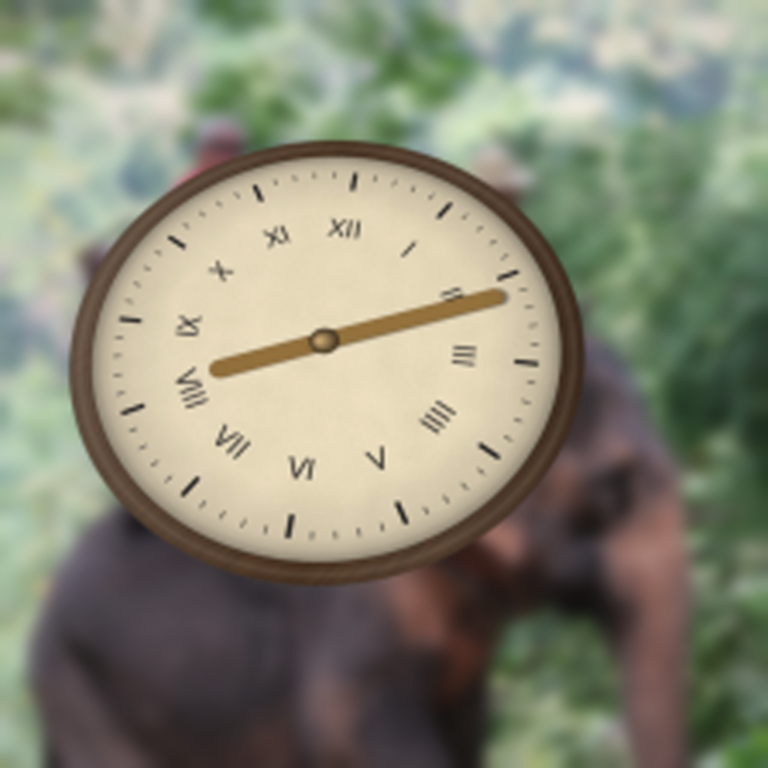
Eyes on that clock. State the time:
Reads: 8:11
